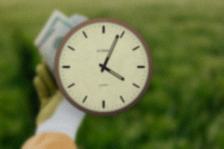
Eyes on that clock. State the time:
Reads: 4:04
